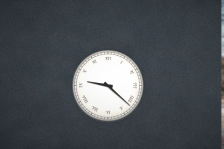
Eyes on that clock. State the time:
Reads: 9:22
